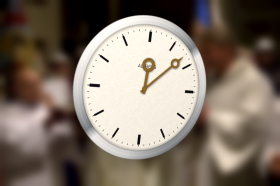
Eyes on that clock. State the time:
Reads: 12:08
